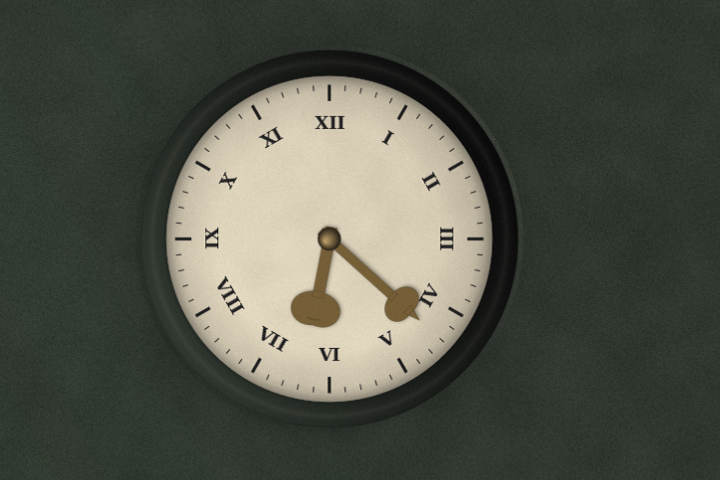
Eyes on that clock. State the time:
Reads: 6:22
